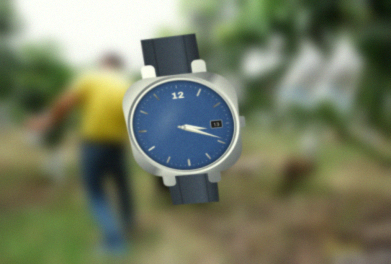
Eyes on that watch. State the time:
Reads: 3:19
